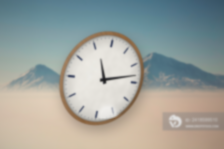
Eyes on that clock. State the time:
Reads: 11:13
